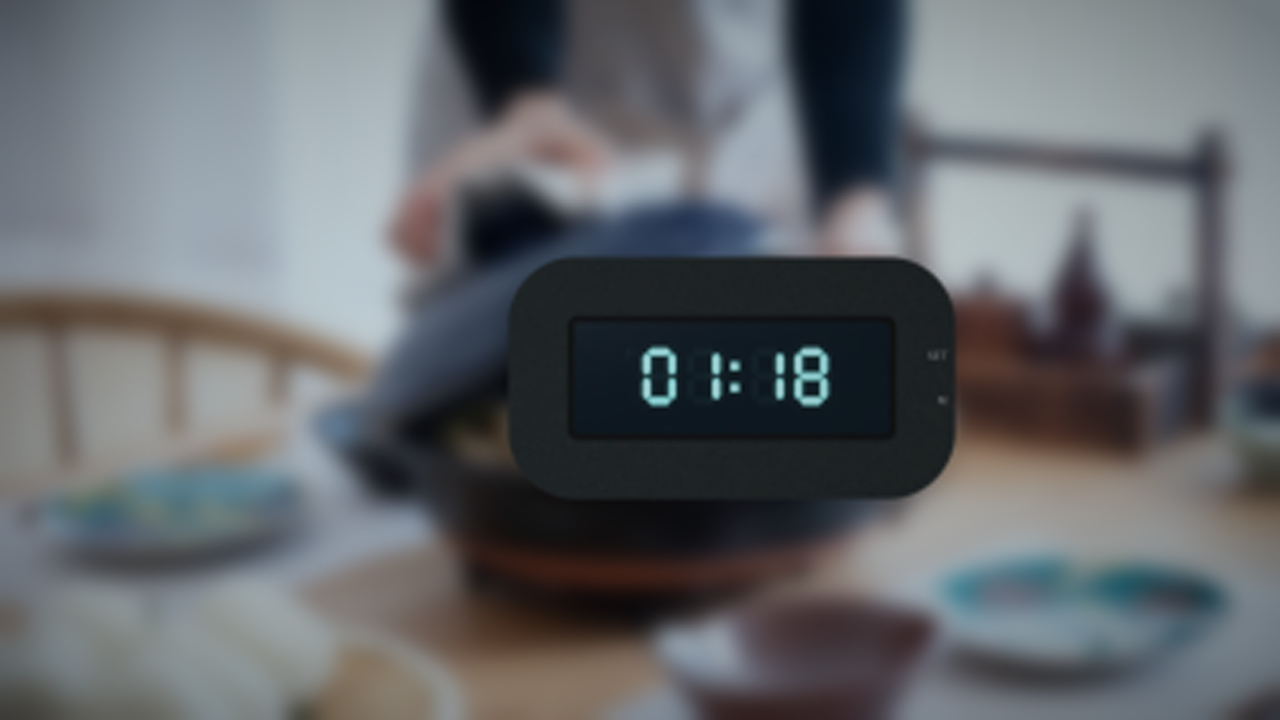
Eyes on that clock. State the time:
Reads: 1:18
